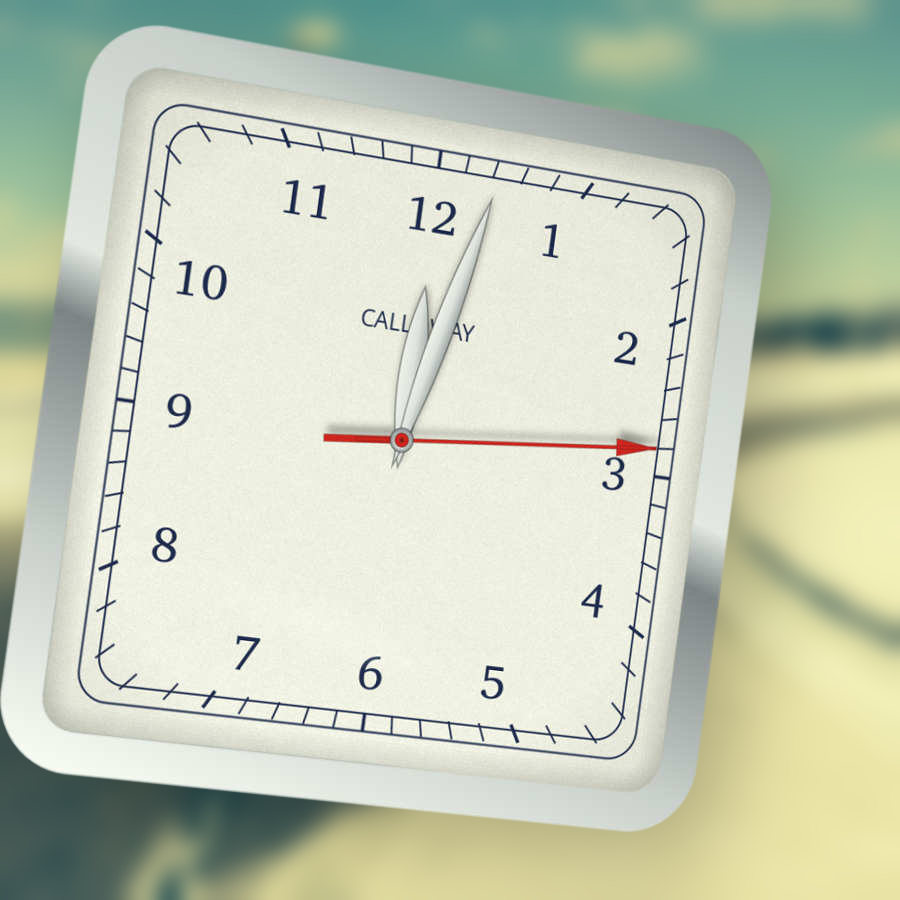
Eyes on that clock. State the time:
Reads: 12:02:14
